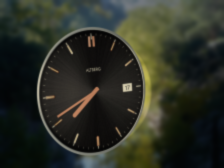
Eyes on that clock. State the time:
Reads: 7:41
